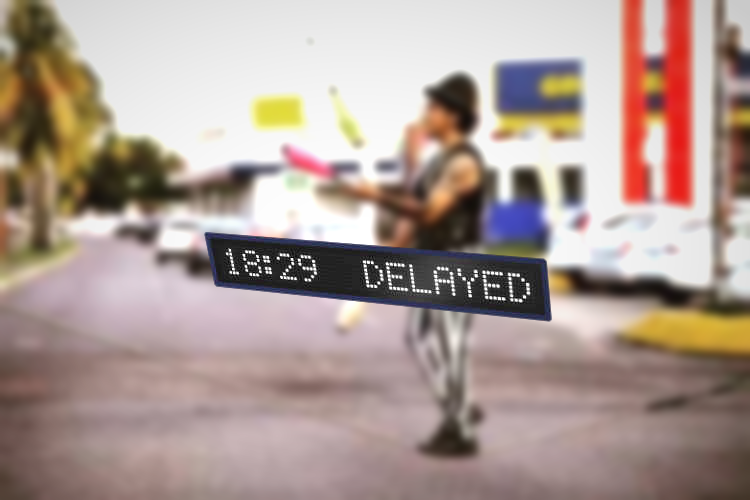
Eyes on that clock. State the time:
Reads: 18:29
